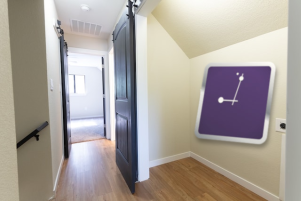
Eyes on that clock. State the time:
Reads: 9:02
